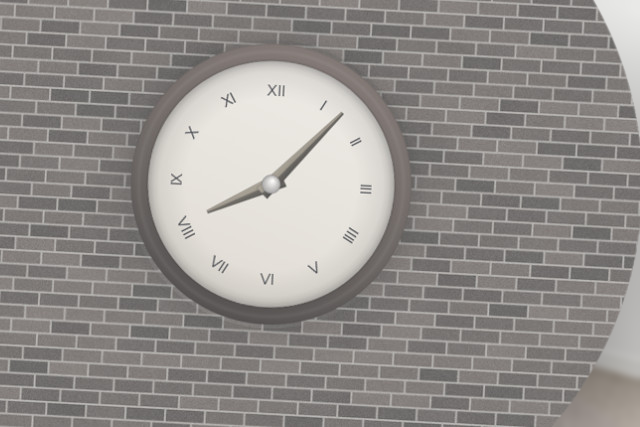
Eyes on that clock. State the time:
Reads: 8:07
